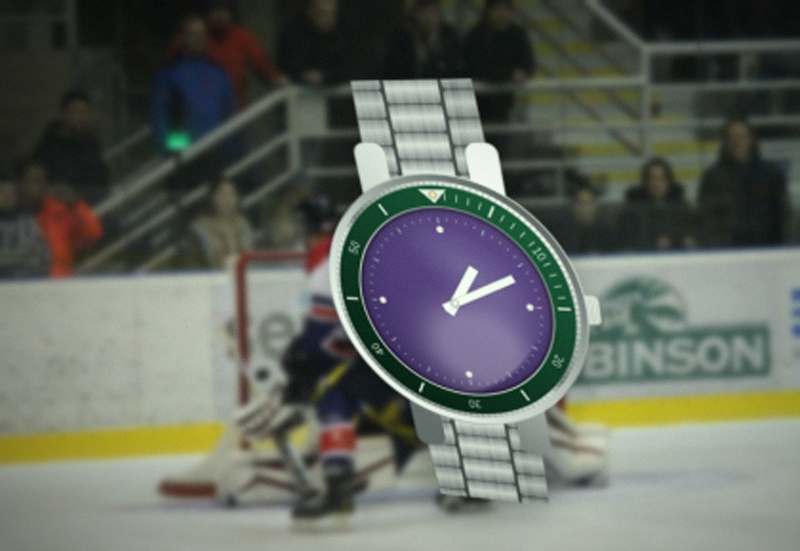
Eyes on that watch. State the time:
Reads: 1:11
